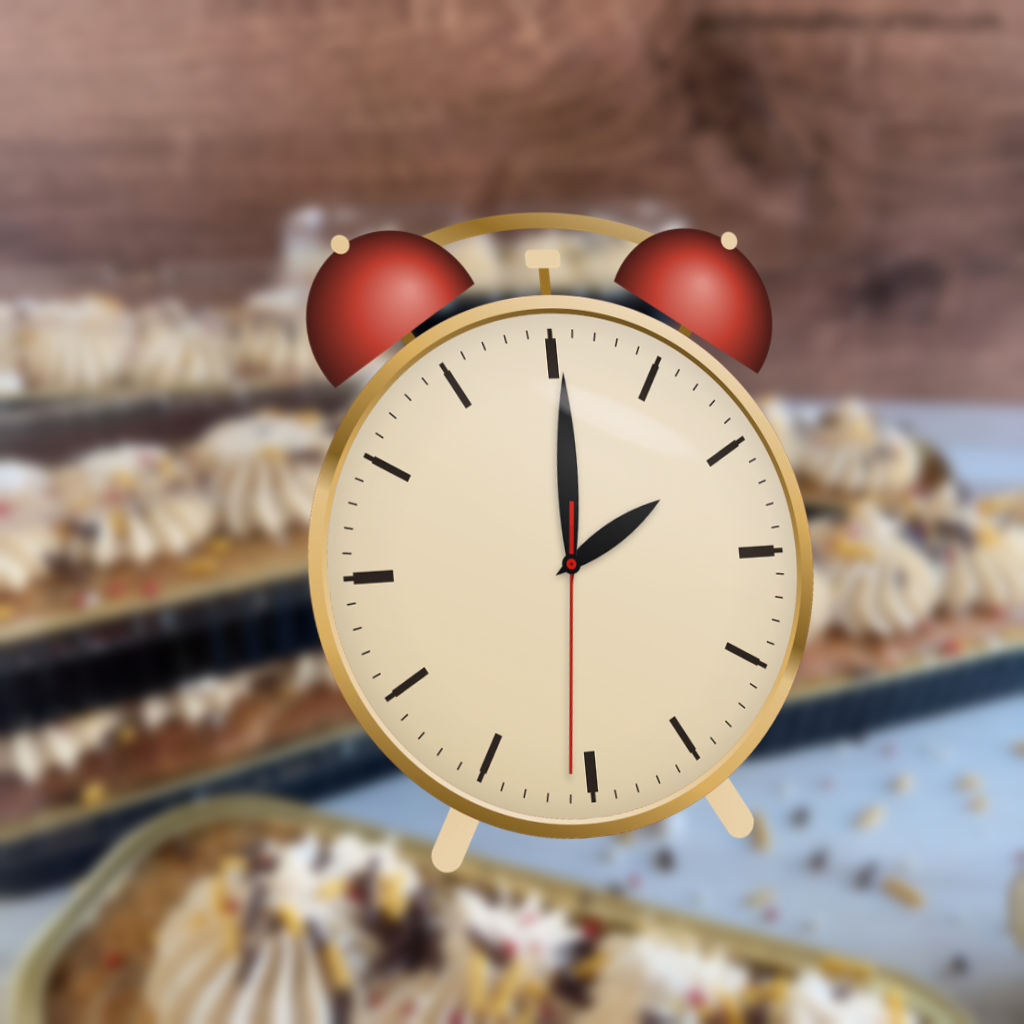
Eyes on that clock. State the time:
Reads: 2:00:31
